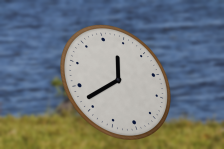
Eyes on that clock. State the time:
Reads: 12:42
